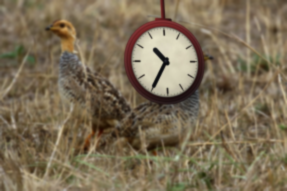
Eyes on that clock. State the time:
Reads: 10:35
